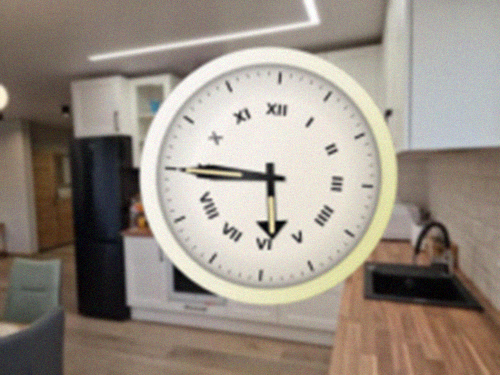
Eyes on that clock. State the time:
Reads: 5:45
